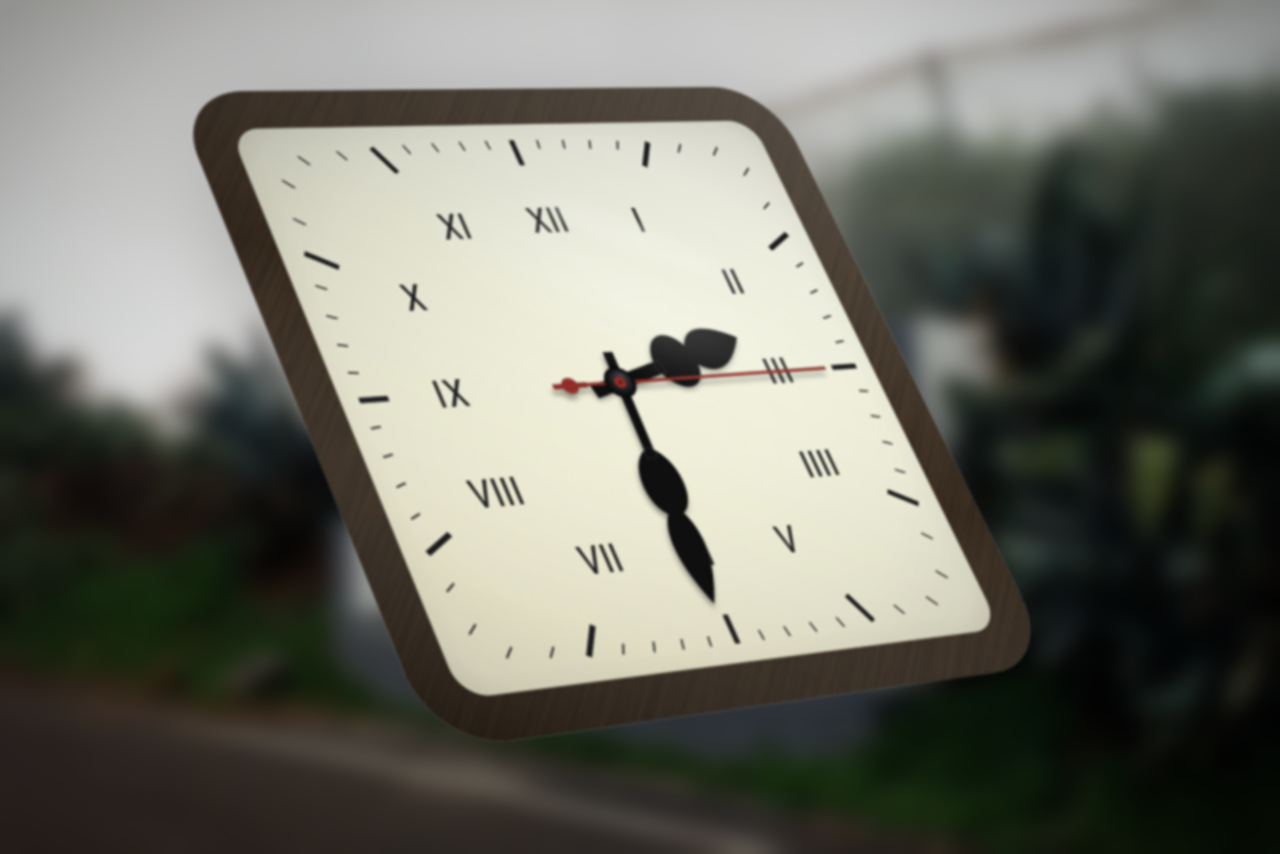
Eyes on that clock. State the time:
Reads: 2:30:15
